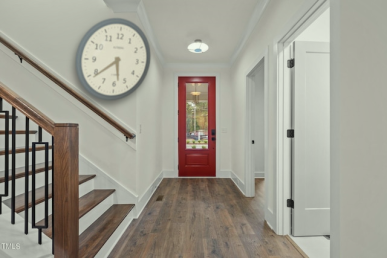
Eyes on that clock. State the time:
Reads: 5:39
